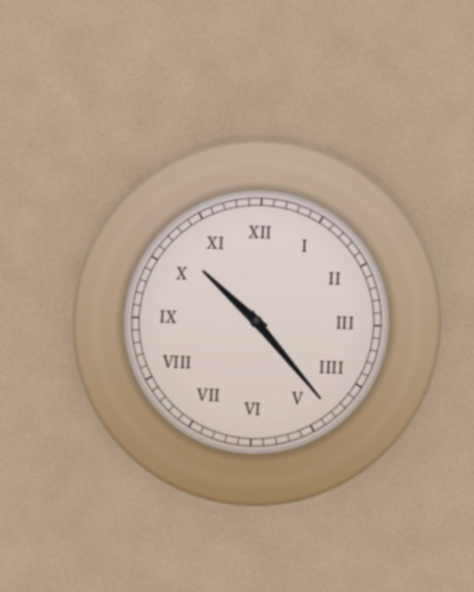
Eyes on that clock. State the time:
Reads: 10:23
